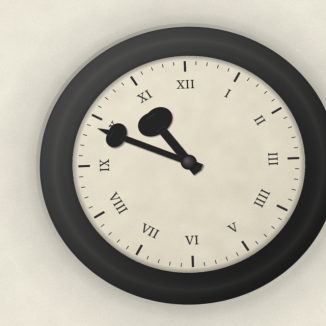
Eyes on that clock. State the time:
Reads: 10:49
